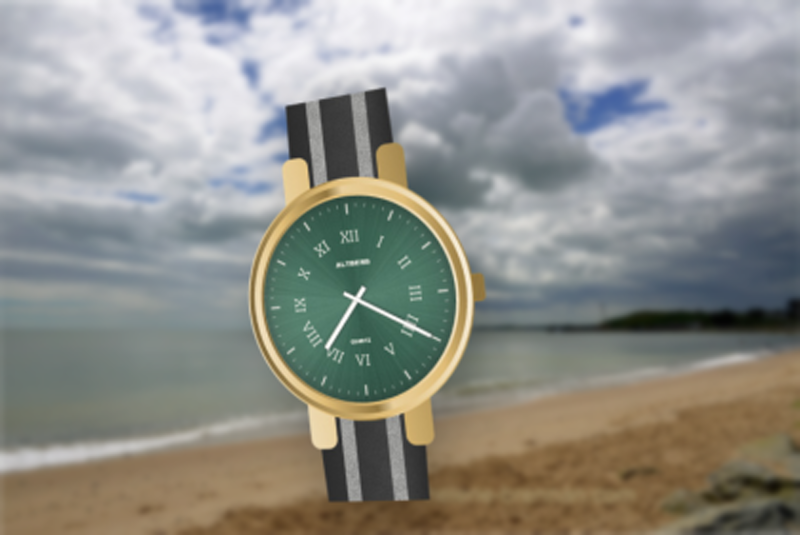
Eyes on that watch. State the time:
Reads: 7:20
